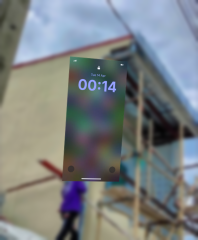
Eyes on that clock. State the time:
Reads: 0:14
